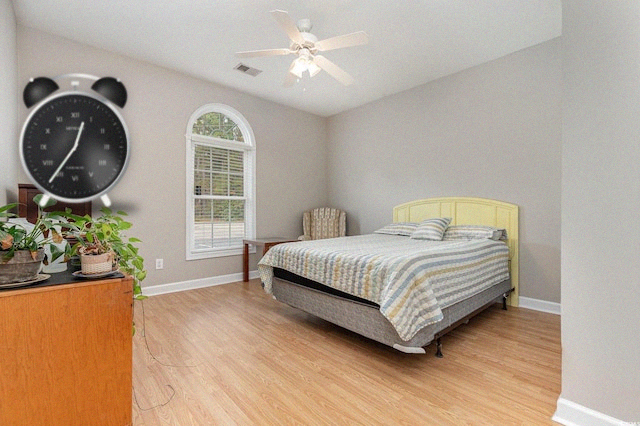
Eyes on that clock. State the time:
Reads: 12:36
